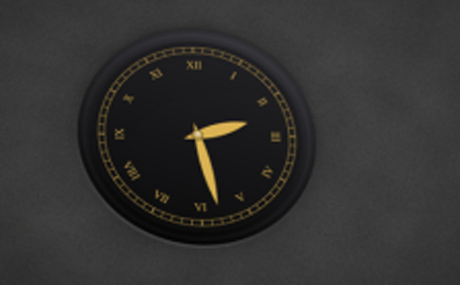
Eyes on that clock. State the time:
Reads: 2:28
